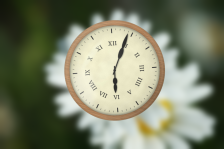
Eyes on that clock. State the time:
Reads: 6:04
